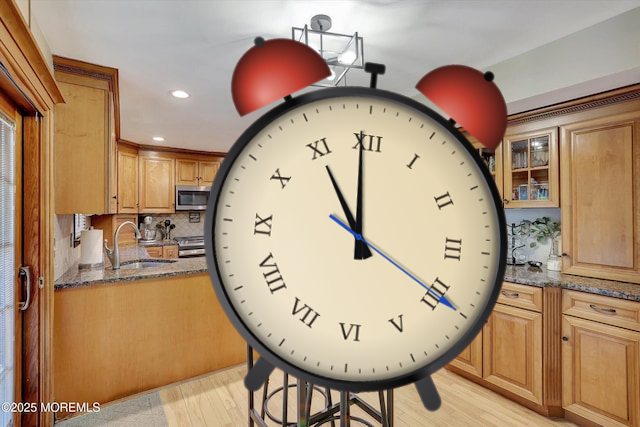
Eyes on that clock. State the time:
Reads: 10:59:20
